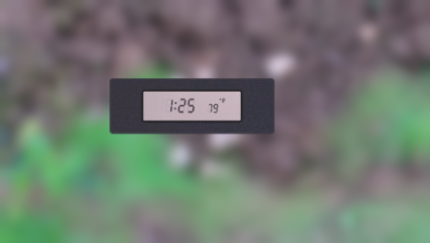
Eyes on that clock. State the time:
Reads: 1:25
